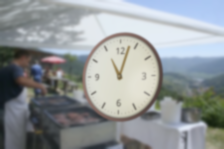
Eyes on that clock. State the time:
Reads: 11:03
